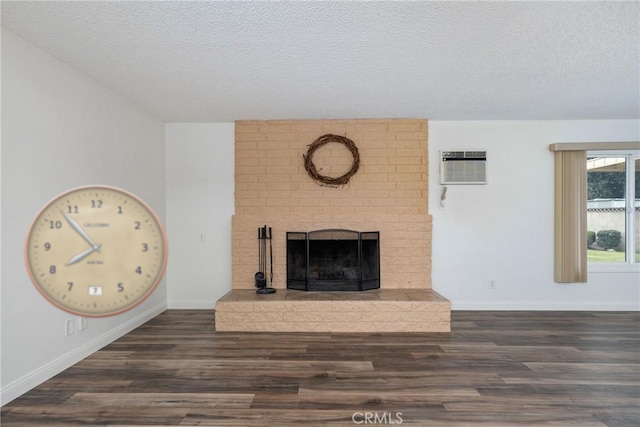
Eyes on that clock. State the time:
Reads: 7:53
